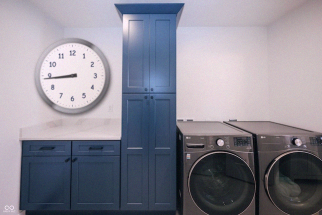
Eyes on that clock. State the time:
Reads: 8:44
